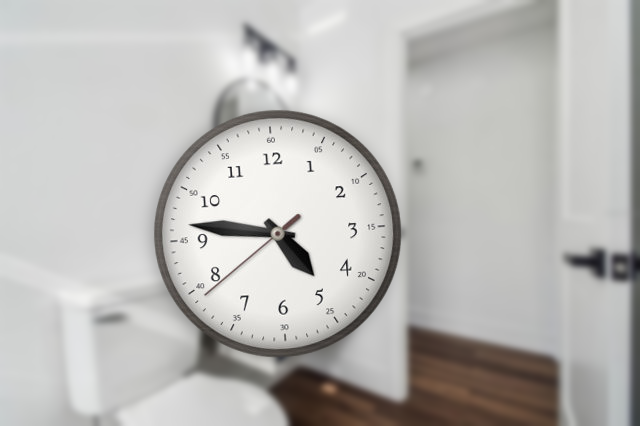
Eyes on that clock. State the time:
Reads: 4:46:39
